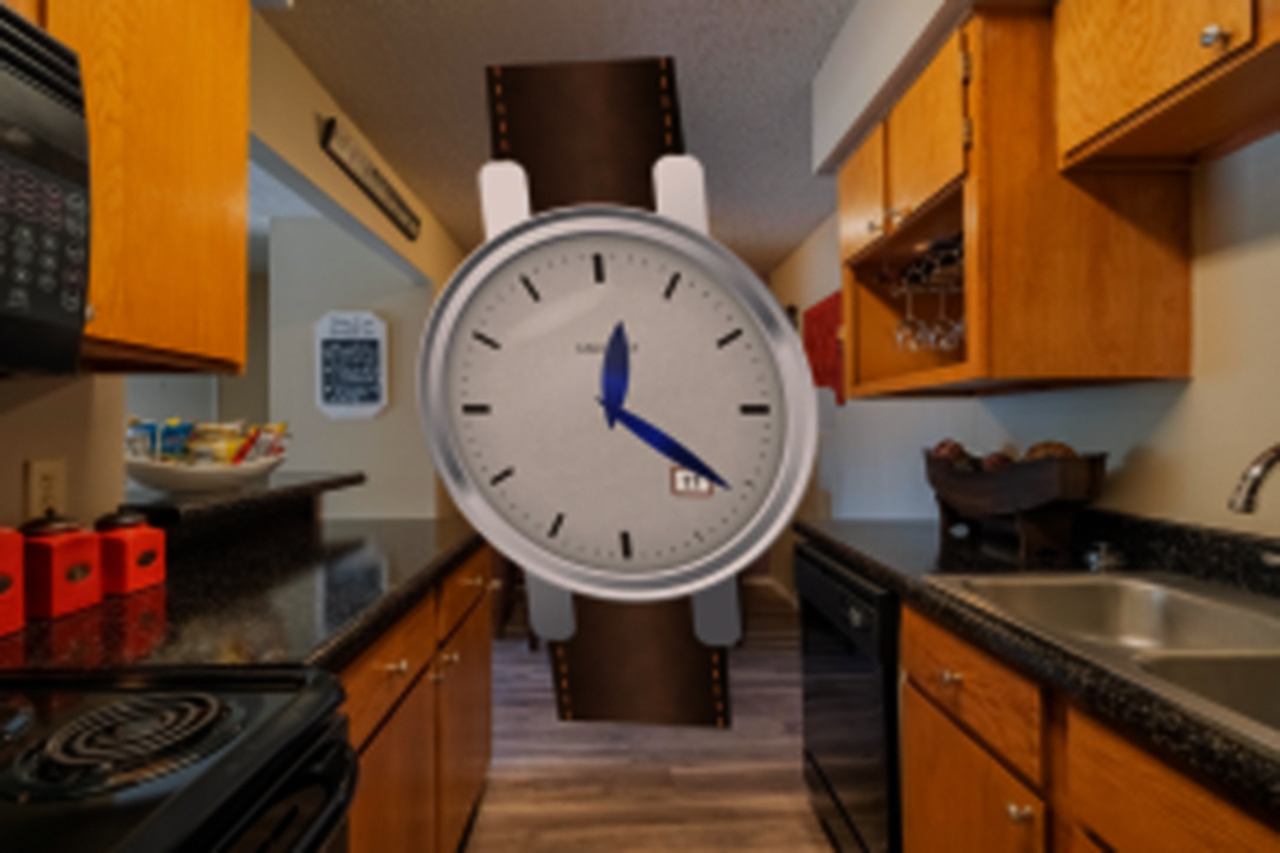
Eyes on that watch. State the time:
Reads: 12:21
